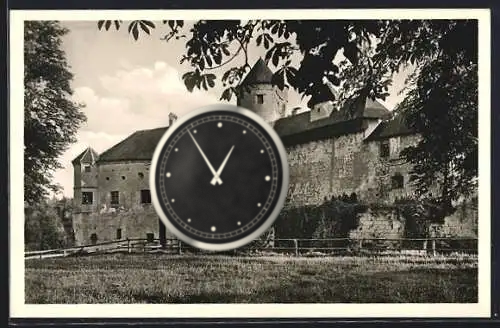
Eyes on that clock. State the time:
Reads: 12:54
